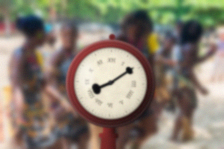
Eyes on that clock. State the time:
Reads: 8:09
